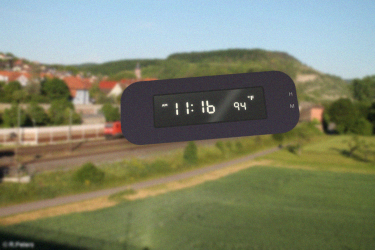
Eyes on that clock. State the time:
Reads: 11:16
